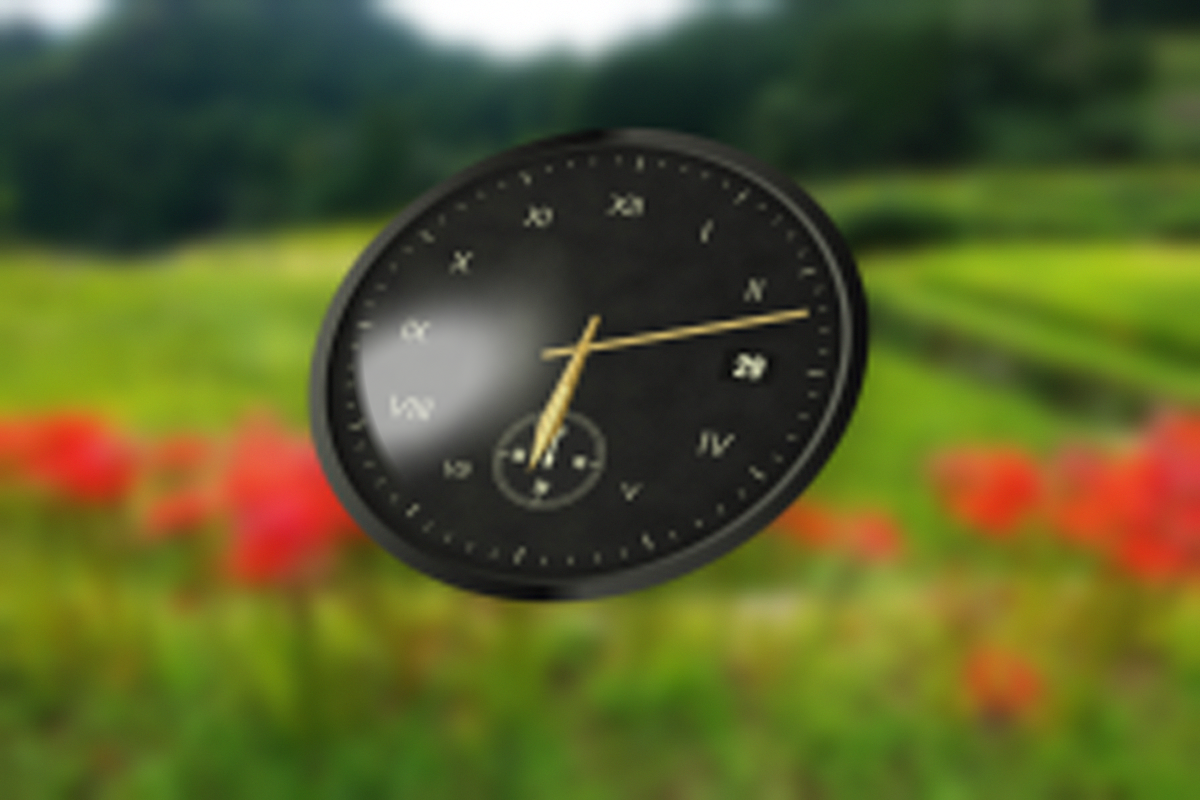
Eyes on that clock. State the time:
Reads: 6:12
